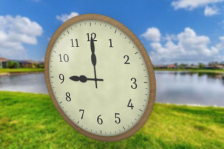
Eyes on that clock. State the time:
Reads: 9:00
